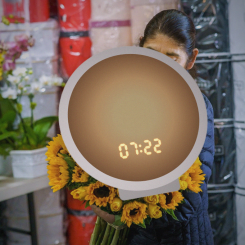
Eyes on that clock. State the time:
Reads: 7:22
